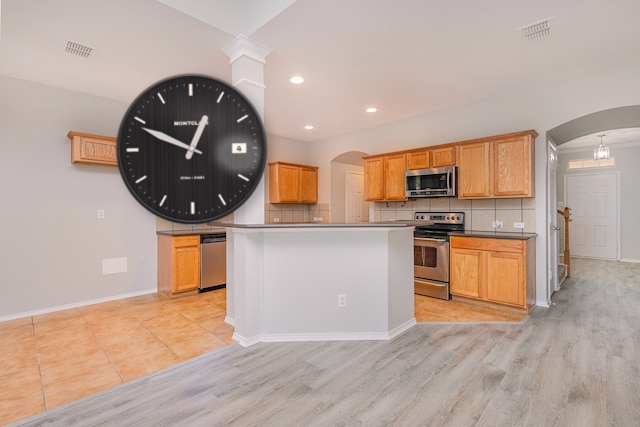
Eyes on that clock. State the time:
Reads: 12:49
